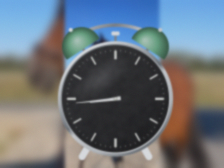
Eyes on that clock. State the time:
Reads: 8:44
